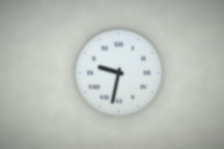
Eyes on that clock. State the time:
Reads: 9:32
